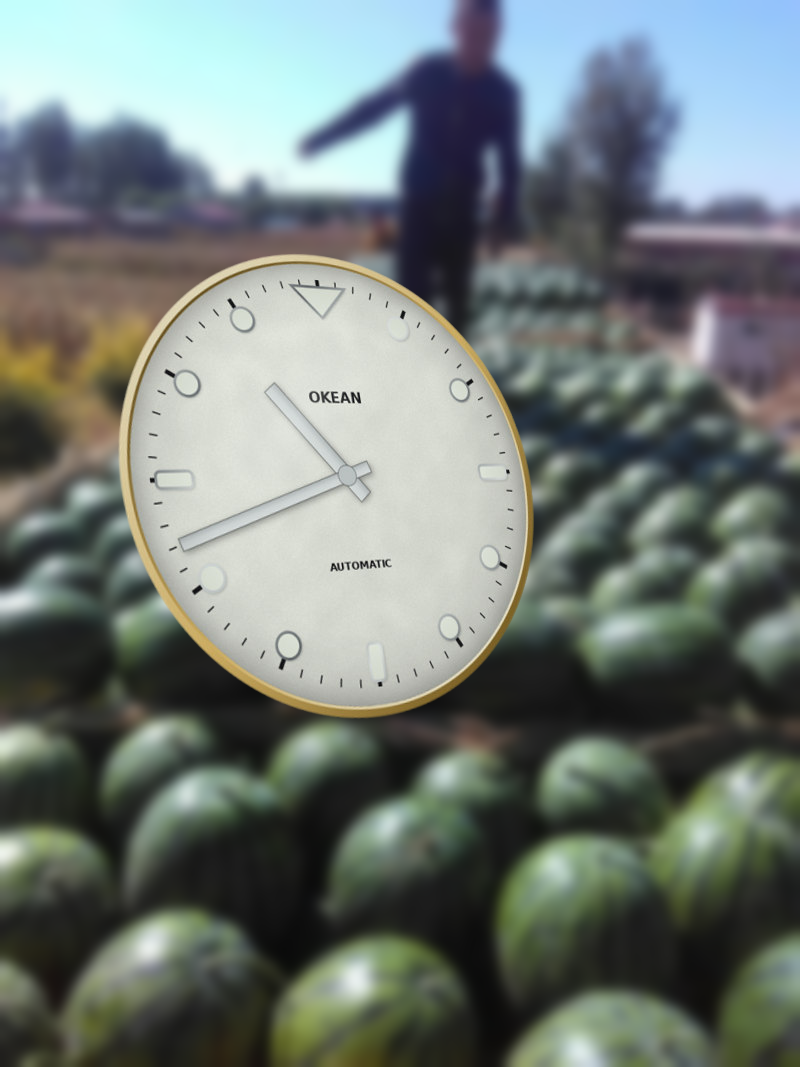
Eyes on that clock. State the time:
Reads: 10:42
